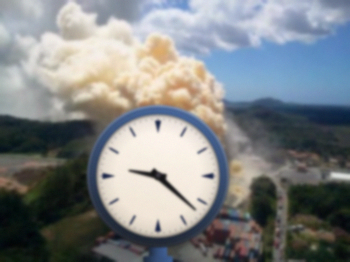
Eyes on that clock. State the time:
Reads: 9:22
